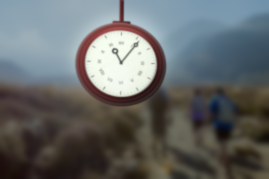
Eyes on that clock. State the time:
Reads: 11:06
